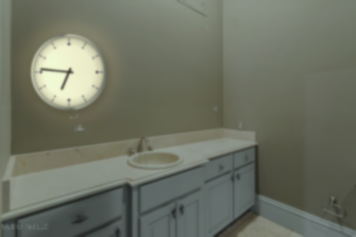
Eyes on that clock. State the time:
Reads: 6:46
